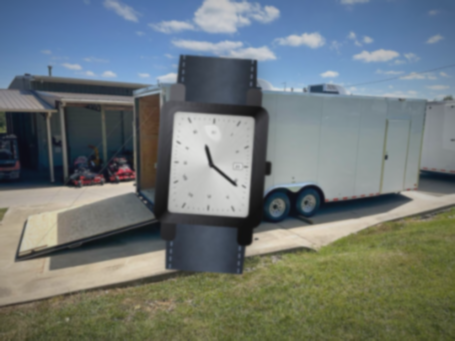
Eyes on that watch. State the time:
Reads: 11:21
